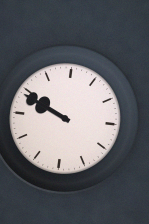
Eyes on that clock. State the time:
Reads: 9:49
